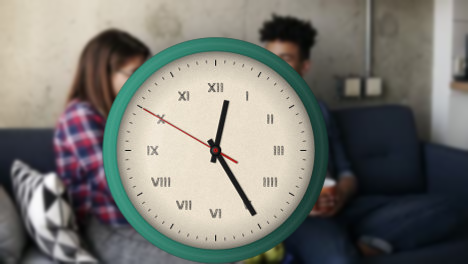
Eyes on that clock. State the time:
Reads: 12:24:50
